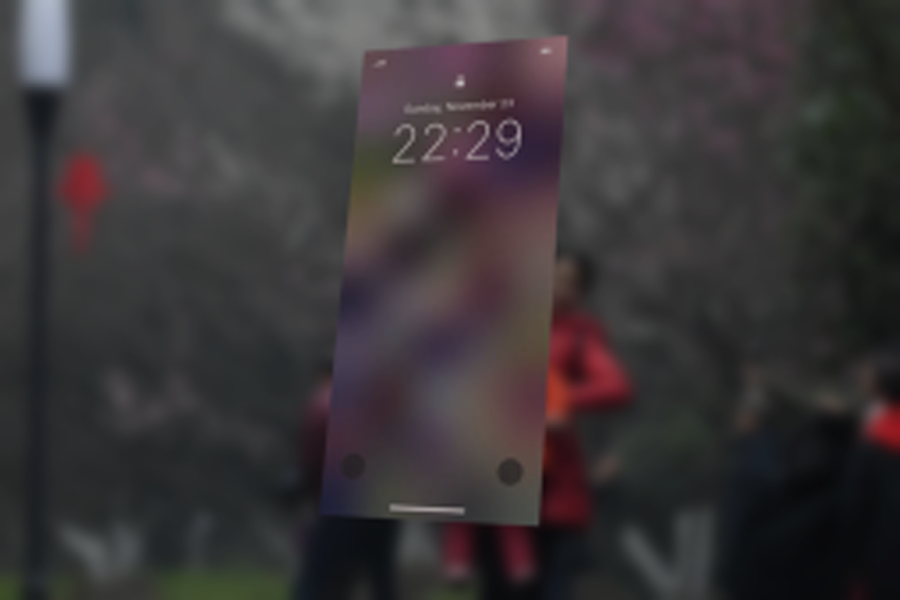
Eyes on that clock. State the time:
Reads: 22:29
